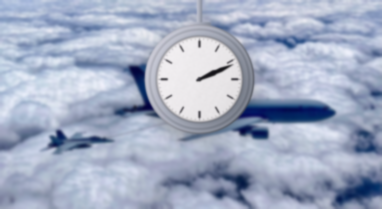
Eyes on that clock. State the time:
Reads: 2:11
